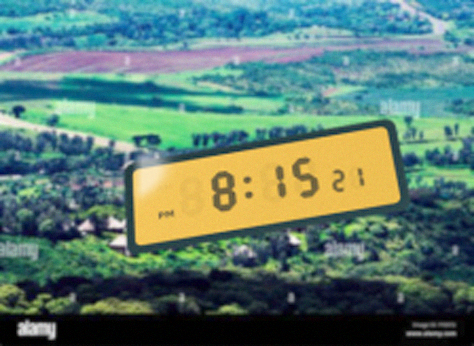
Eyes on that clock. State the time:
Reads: 8:15:21
